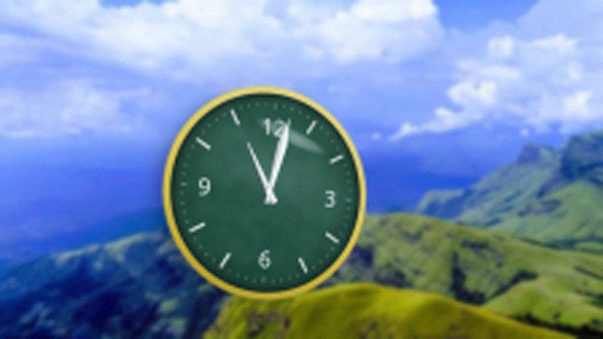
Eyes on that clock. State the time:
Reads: 11:02
